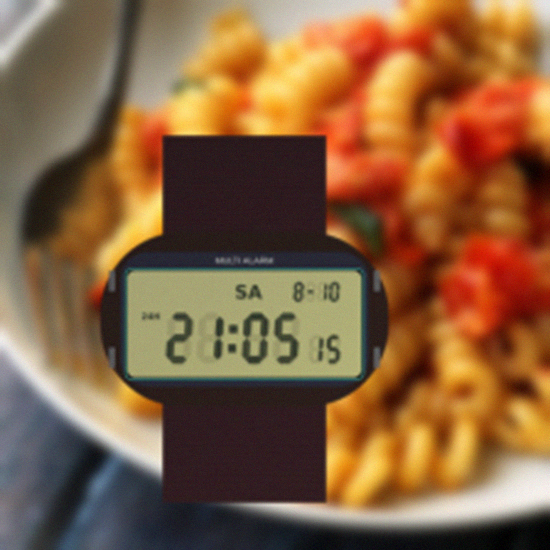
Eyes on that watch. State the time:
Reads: 21:05:15
